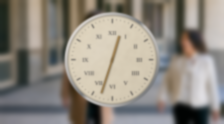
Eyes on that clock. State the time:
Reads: 12:33
